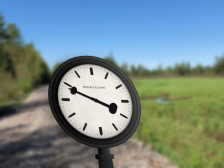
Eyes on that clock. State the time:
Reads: 3:49
